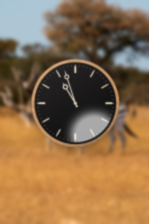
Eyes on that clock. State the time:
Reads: 10:57
